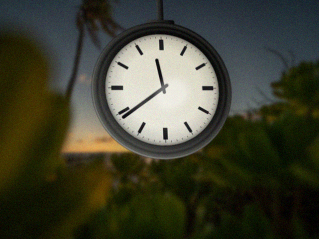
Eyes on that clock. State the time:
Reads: 11:39
